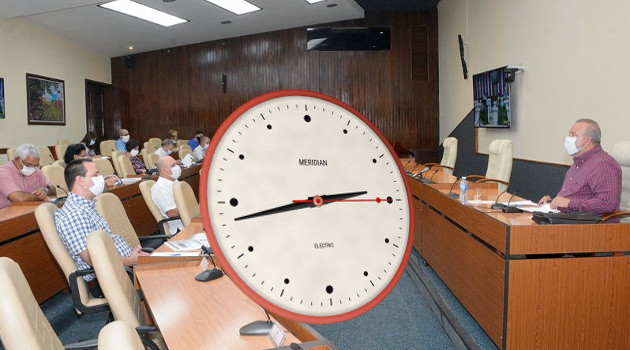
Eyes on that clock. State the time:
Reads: 2:43:15
